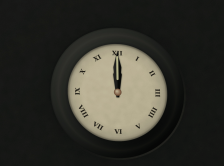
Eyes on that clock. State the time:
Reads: 12:00
